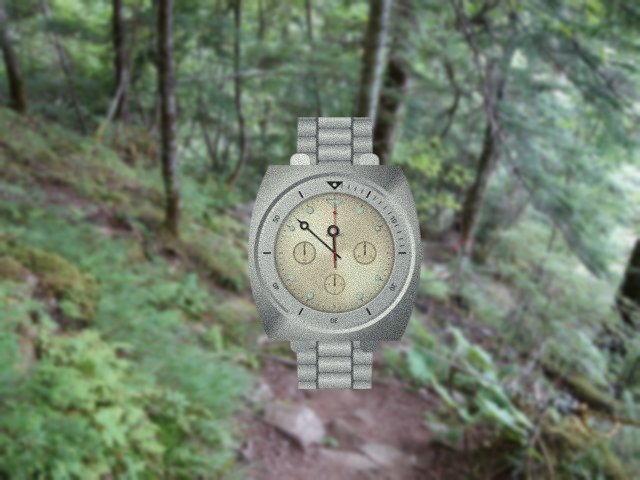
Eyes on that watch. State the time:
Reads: 11:52
